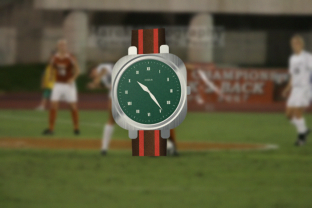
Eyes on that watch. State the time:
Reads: 10:24
